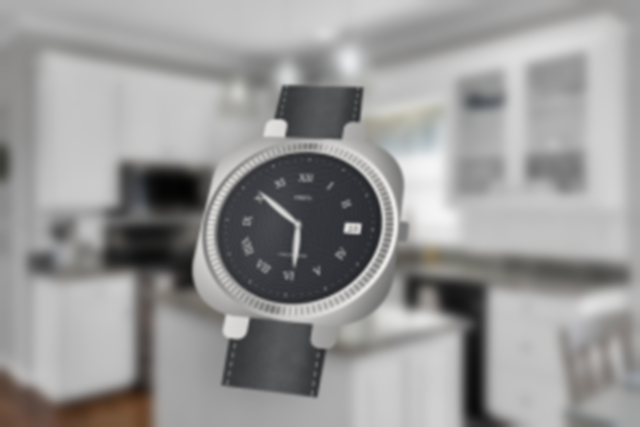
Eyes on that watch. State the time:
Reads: 5:51
